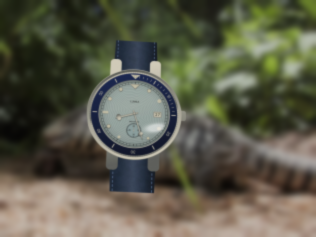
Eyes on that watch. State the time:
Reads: 8:27
